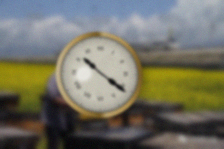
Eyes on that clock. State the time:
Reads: 10:21
